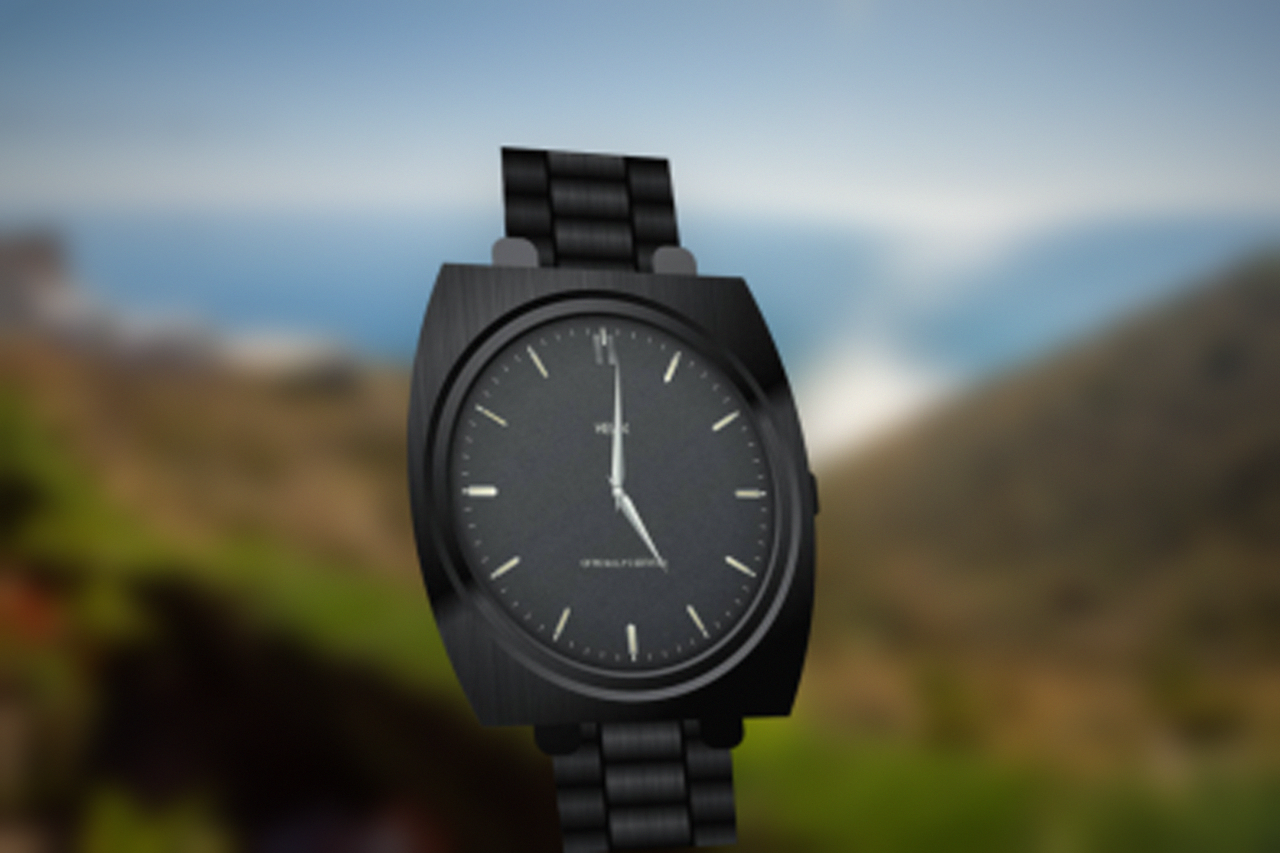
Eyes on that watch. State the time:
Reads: 5:01
